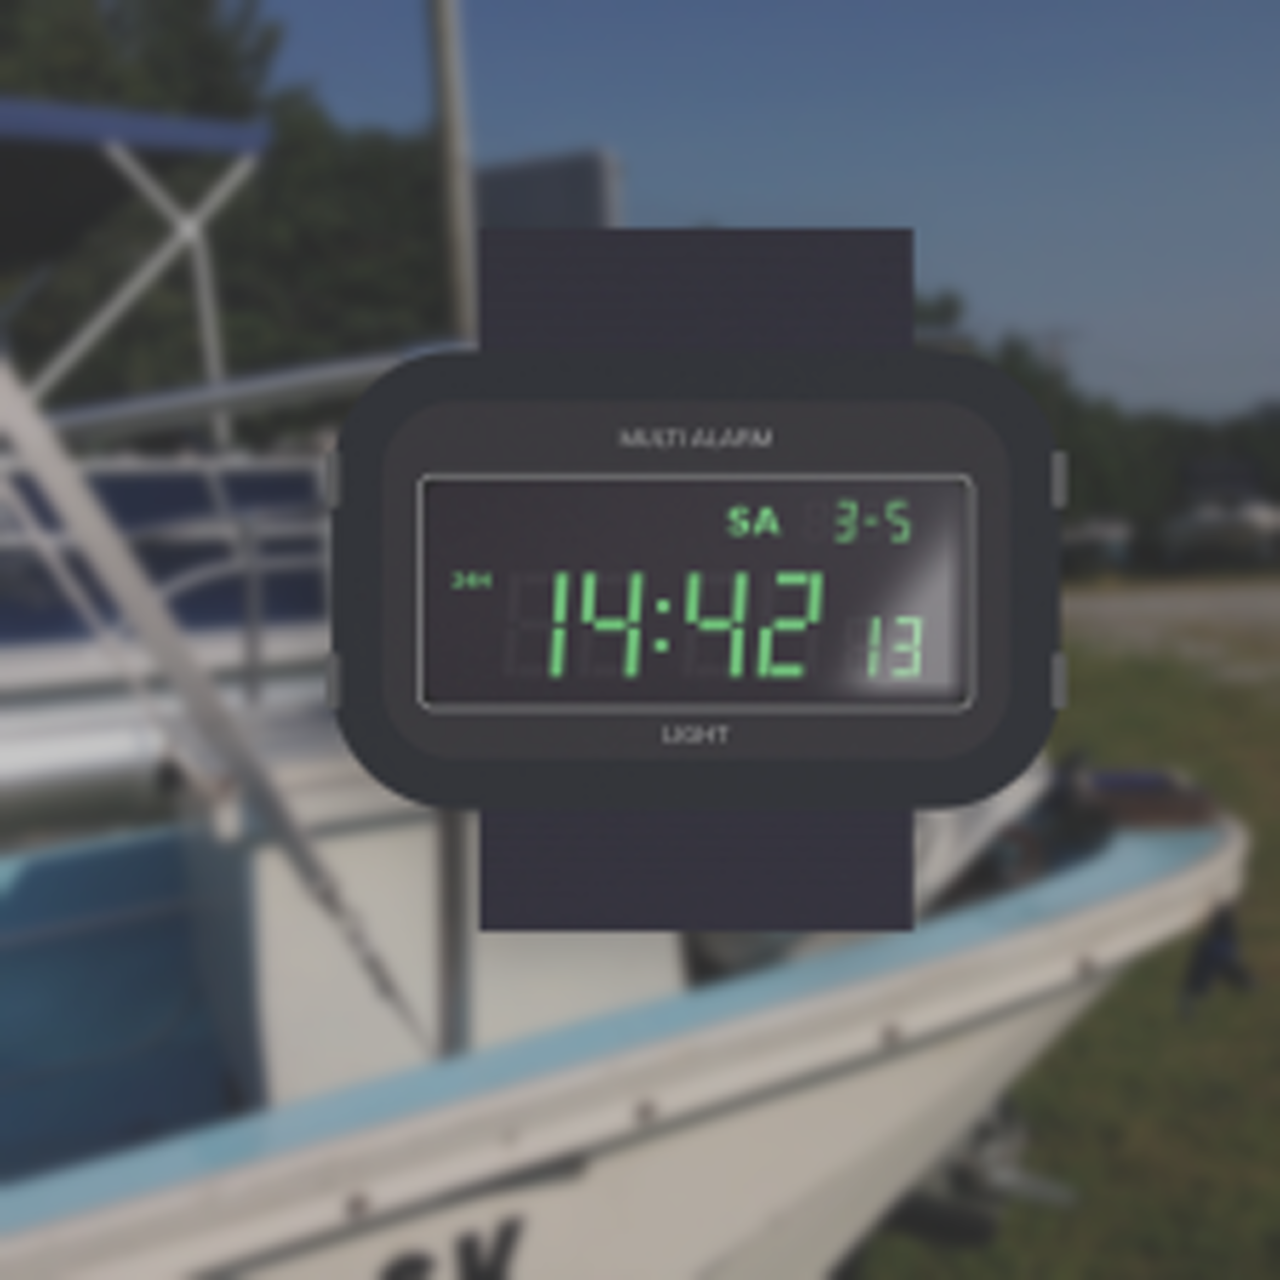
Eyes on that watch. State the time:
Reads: 14:42:13
